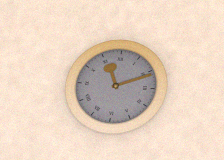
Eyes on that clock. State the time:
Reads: 11:11
